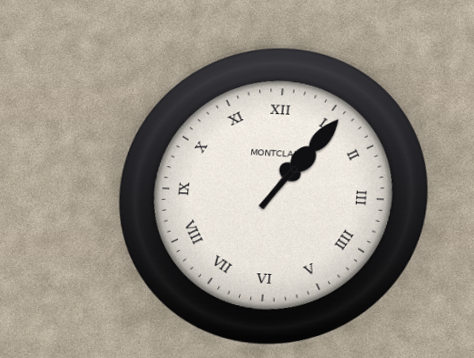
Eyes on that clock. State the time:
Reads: 1:06
